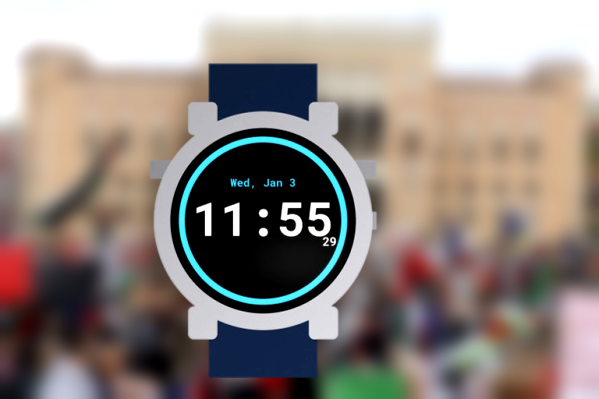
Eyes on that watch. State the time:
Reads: 11:55:29
